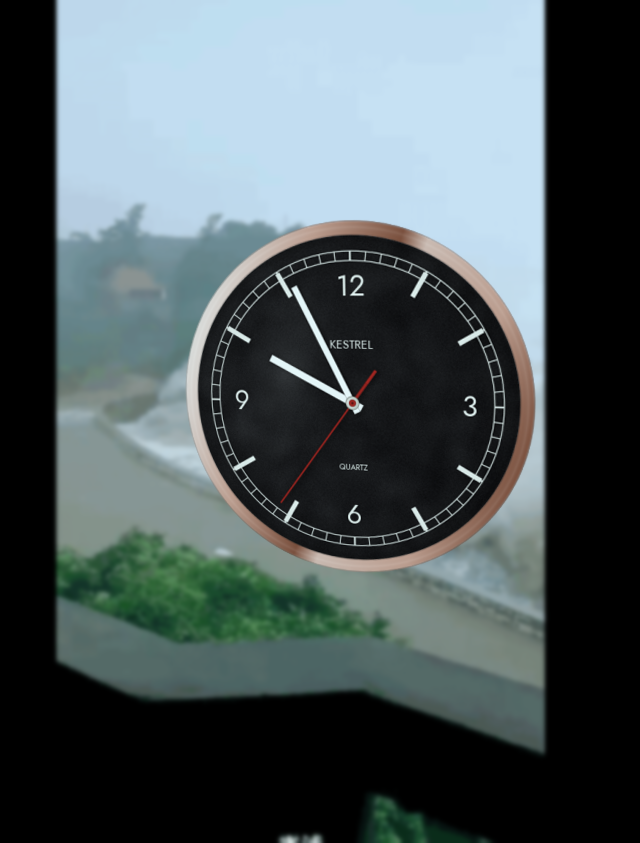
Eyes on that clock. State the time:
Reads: 9:55:36
